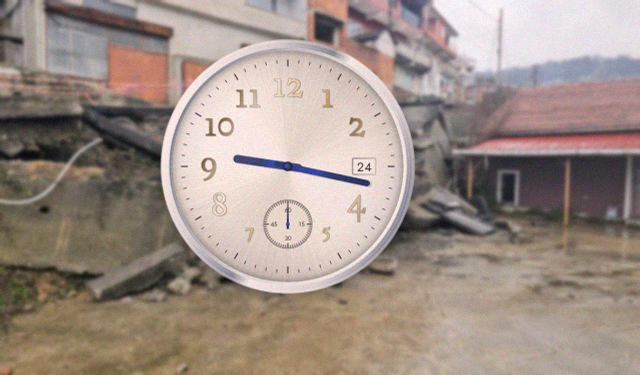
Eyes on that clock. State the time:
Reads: 9:17
